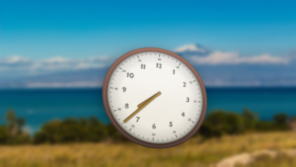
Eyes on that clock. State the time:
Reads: 7:37
